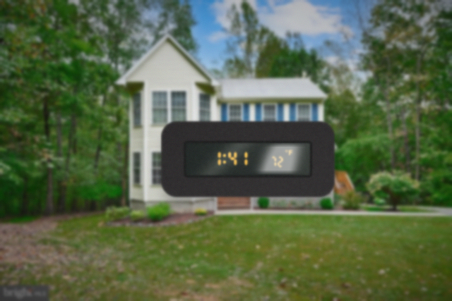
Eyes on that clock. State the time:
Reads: 1:41
